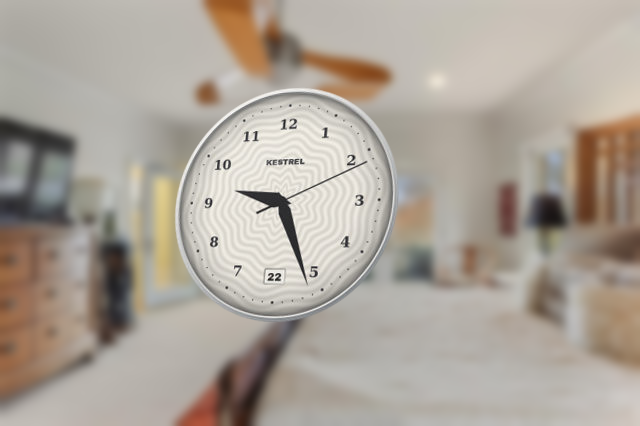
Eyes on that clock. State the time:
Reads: 9:26:11
